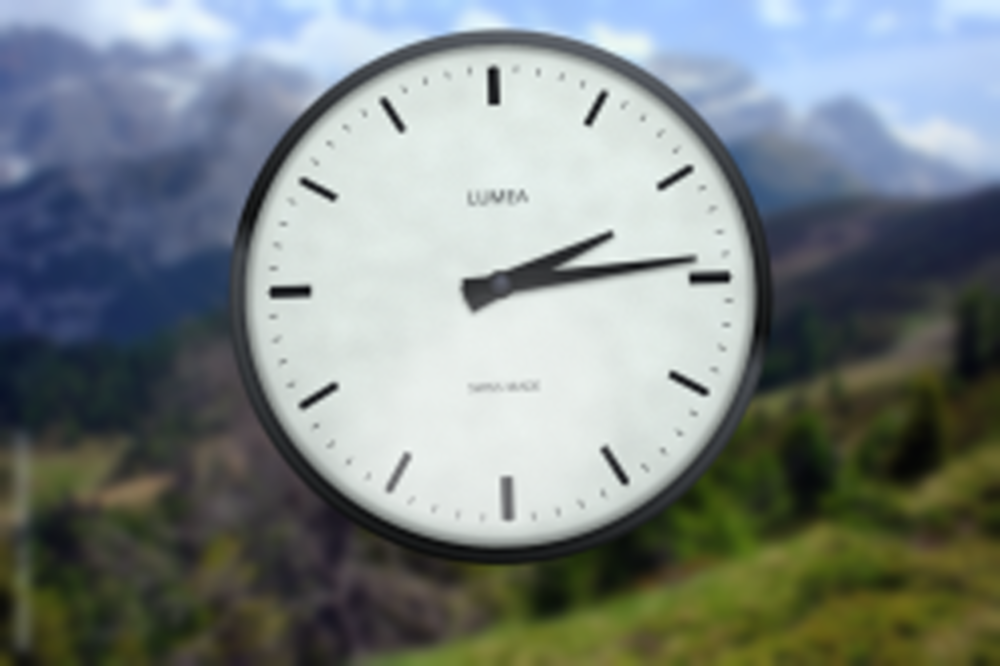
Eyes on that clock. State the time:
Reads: 2:14
